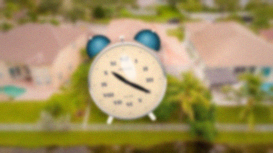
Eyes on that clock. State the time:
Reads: 10:20
